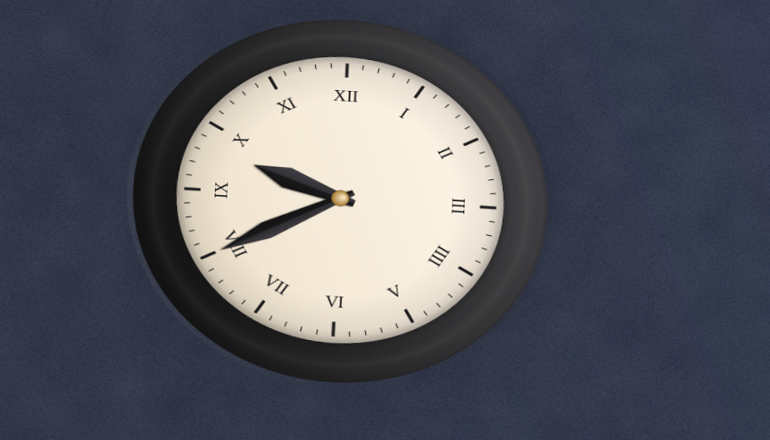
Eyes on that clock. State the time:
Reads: 9:40
